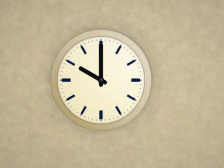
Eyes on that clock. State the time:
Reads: 10:00
